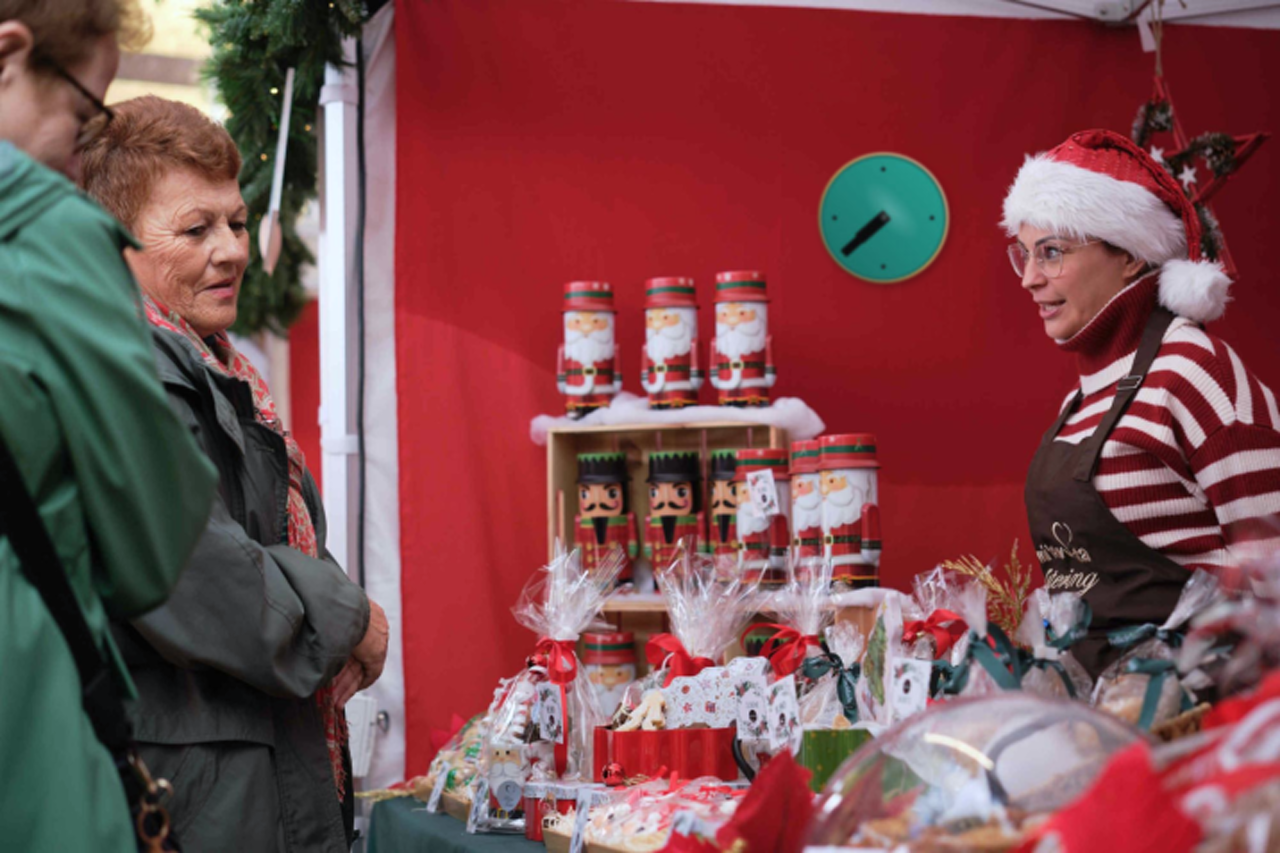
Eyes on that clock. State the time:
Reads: 7:38
